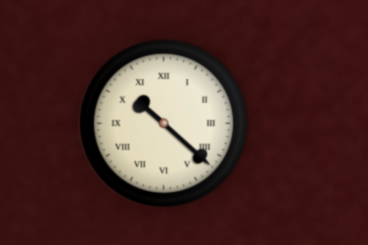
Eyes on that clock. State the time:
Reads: 10:22
